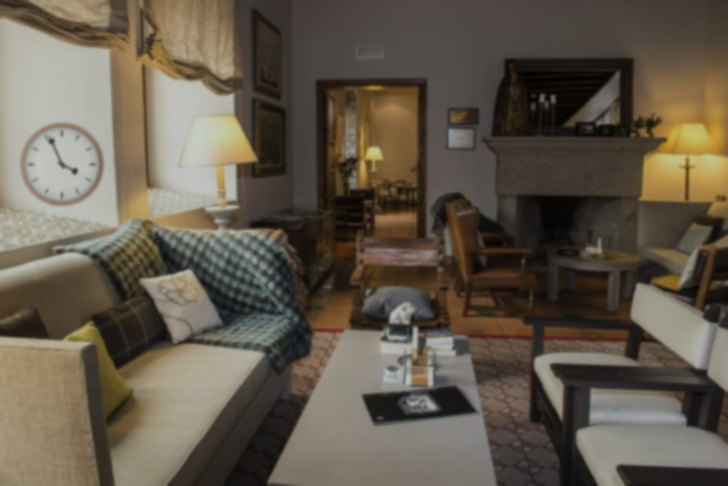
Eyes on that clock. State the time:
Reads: 3:56
